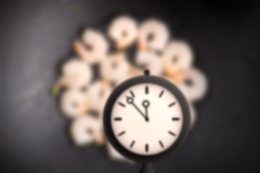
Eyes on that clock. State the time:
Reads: 11:53
